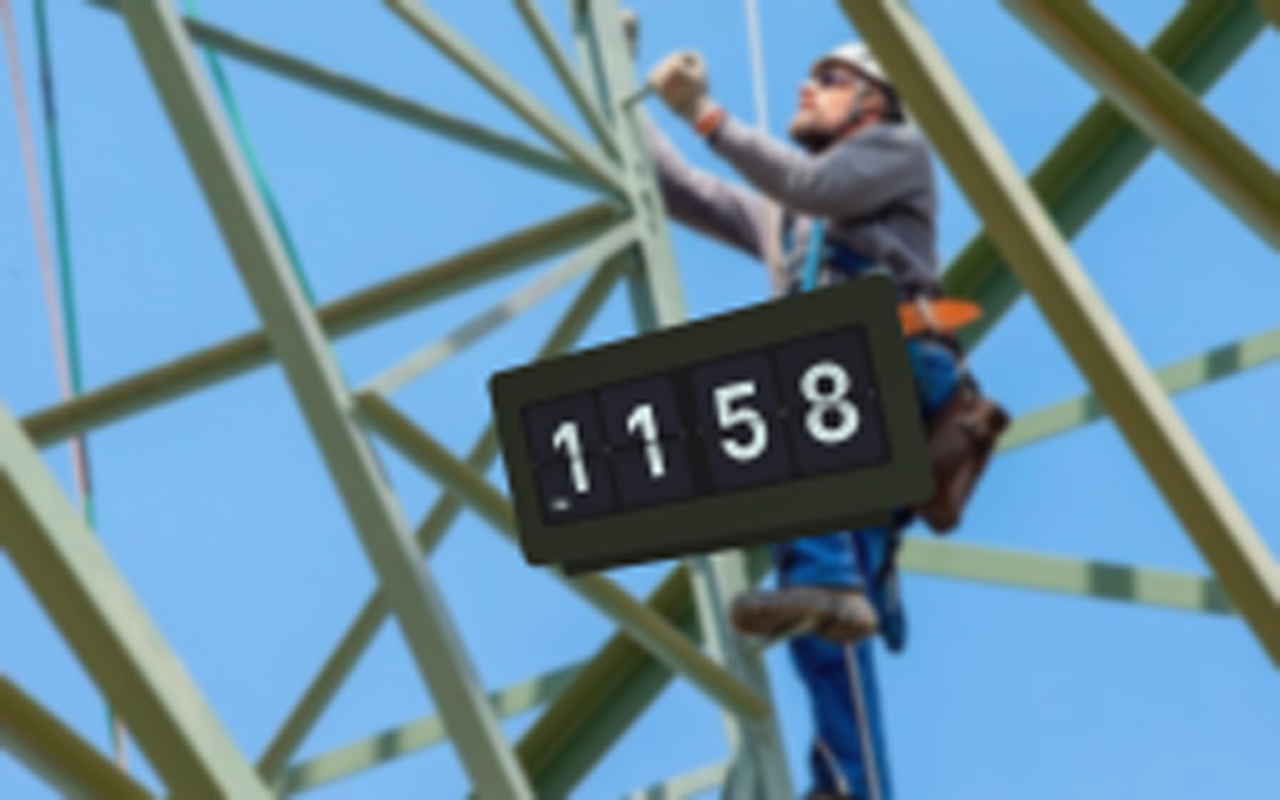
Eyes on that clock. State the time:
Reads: 11:58
